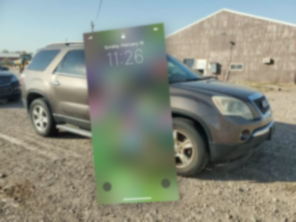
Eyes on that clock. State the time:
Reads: 11:26
